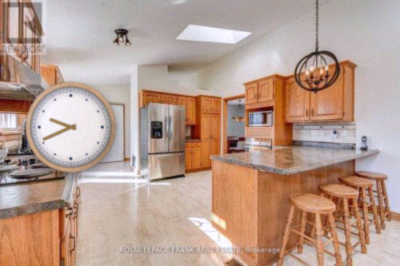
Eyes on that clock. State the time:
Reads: 9:41
